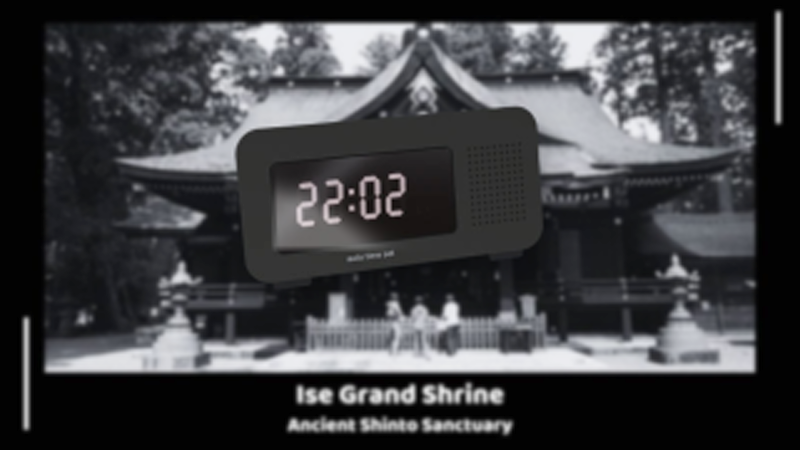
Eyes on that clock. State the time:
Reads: 22:02
